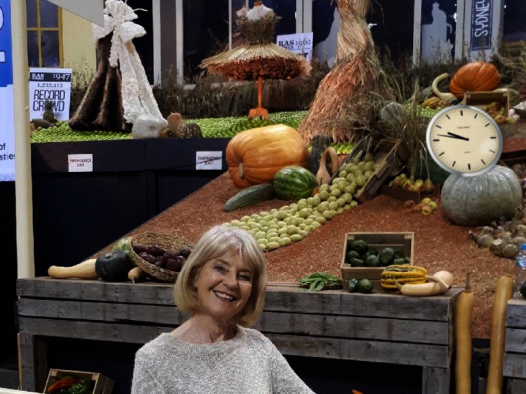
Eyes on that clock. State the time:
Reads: 9:47
